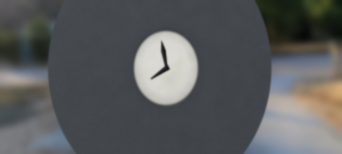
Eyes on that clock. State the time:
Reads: 7:58
